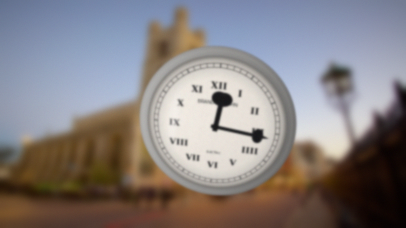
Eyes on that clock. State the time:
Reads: 12:16
